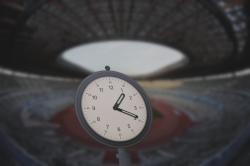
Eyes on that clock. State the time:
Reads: 1:19
